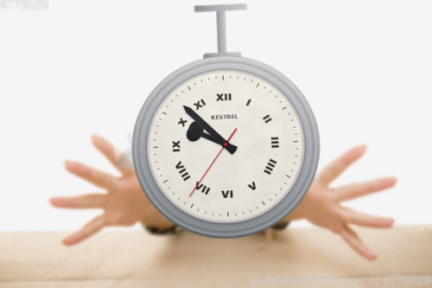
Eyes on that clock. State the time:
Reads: 9:52:36
